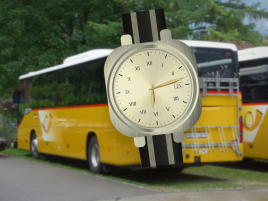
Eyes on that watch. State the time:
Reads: 6:13
